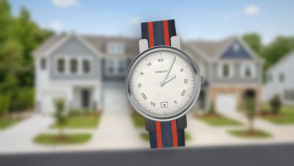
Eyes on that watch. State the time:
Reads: 2:05
